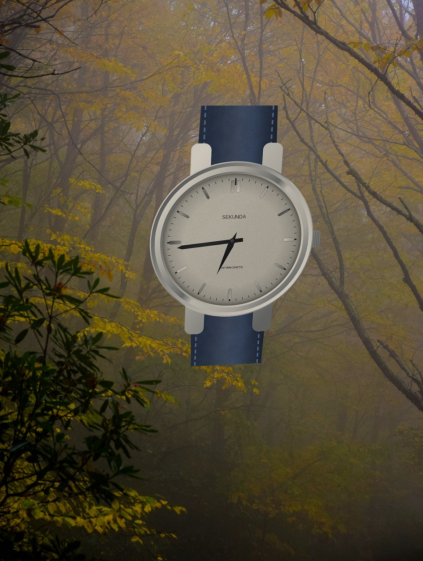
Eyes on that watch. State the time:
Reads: 6:44
